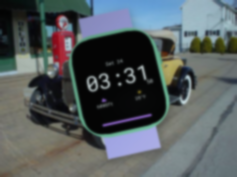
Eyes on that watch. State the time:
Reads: 3:31
